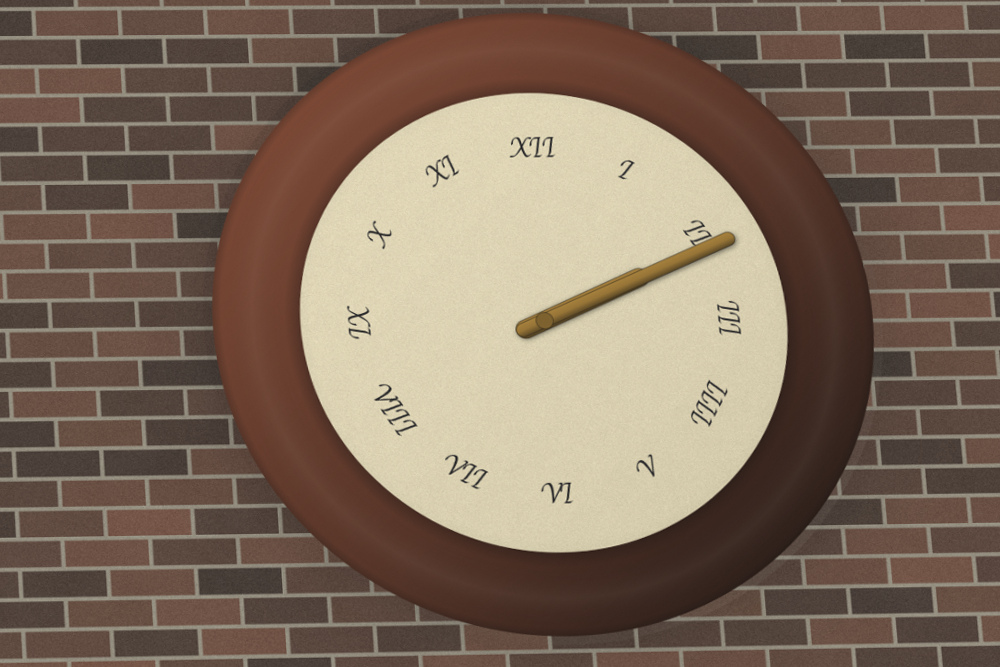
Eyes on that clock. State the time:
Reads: 2:11
